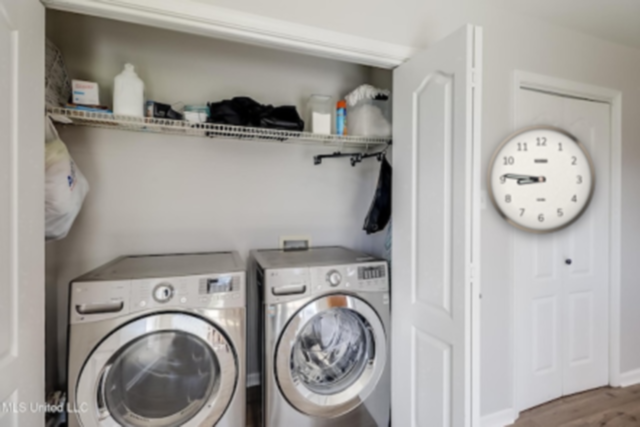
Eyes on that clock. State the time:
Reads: 8:46
